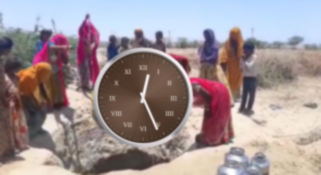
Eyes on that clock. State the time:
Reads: 12:26
